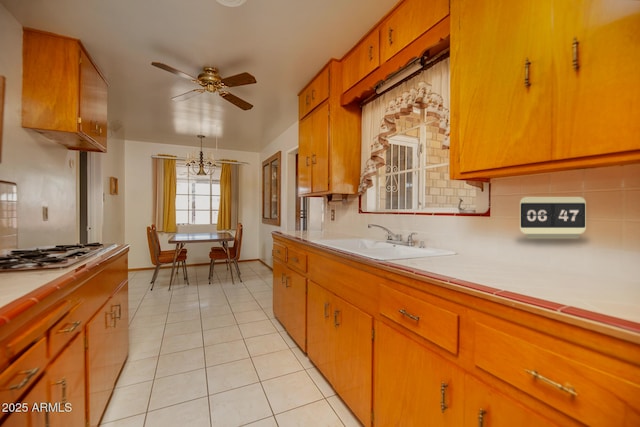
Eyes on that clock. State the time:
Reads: 6:47
